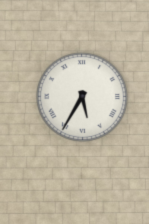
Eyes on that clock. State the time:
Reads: 5:35
